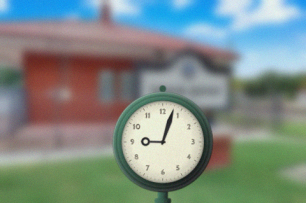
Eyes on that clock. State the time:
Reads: 9:03
